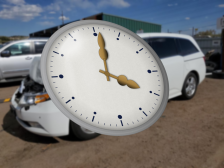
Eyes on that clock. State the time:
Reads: 4:01
